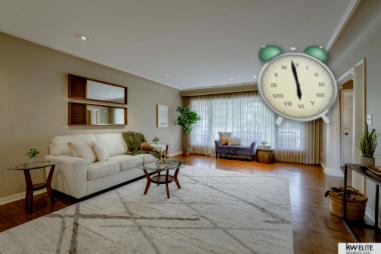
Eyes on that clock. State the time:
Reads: 5:59
